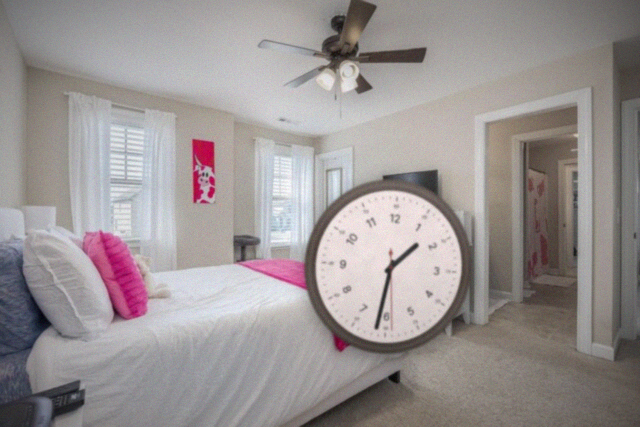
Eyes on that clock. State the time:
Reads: 1:31:29
